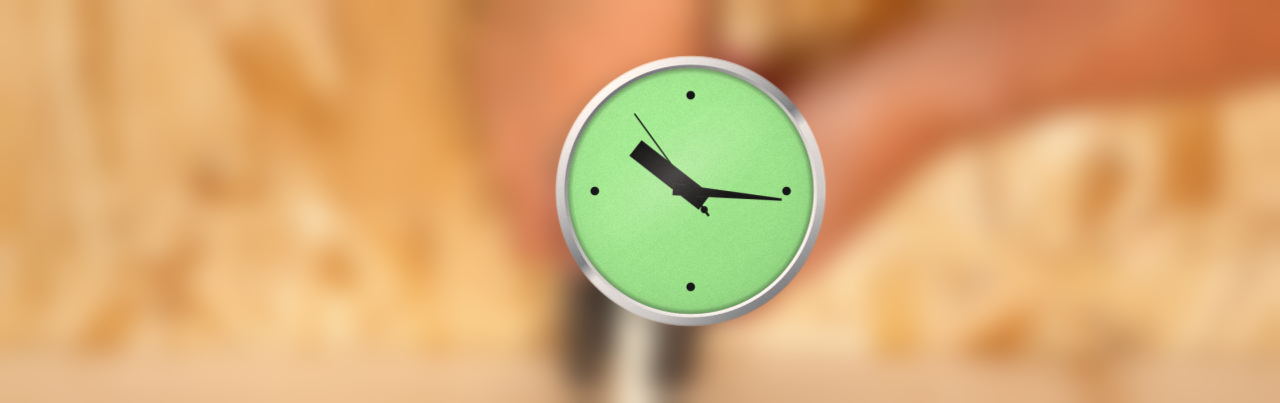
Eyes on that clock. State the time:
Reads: 10:15:54
